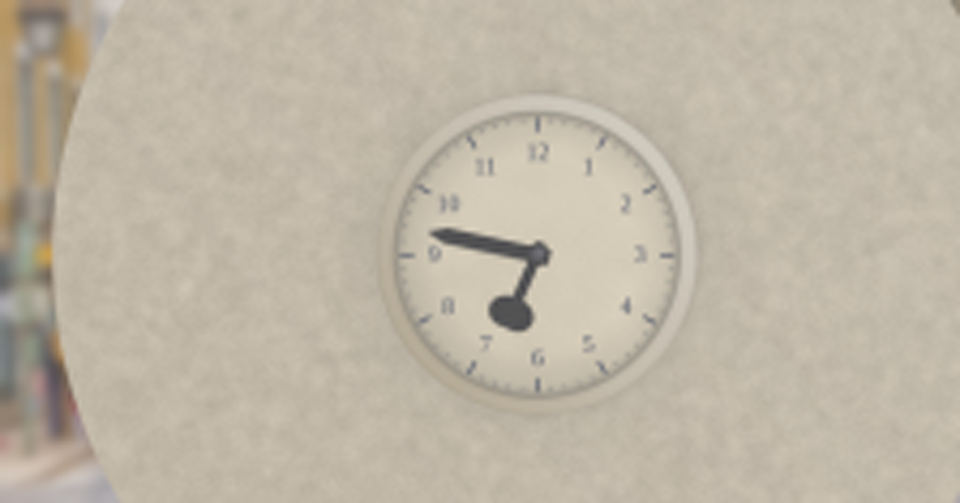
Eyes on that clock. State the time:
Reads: 6:47
